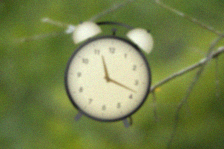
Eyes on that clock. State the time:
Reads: 11:18
